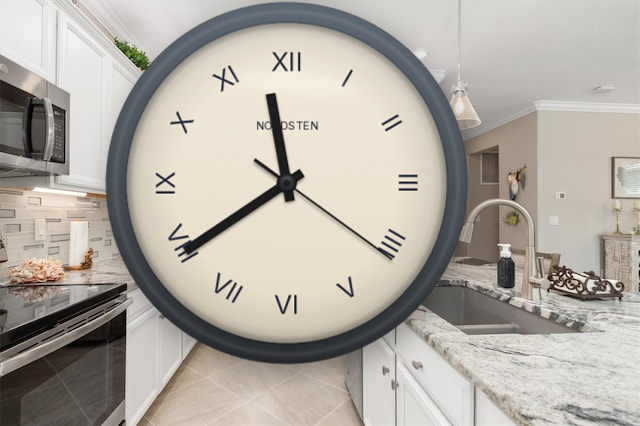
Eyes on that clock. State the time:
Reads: 11:39:21
